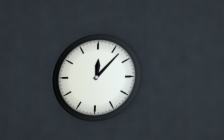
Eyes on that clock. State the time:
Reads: 12:07
